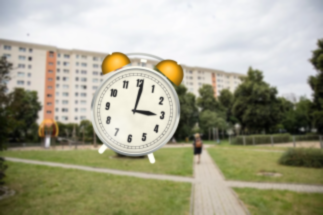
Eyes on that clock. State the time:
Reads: 3:01
